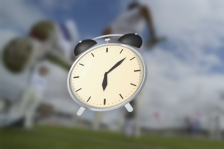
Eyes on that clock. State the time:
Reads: 6:08
